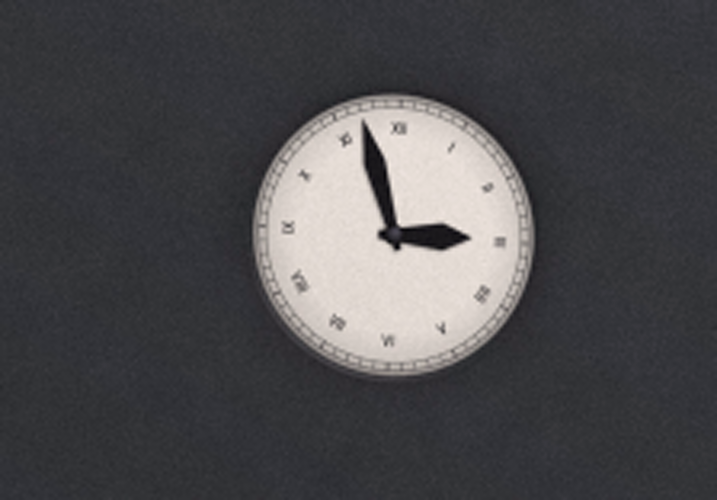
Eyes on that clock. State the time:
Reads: 2:57
